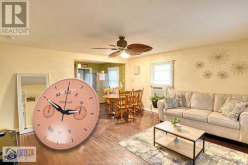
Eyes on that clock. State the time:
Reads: 2:50
